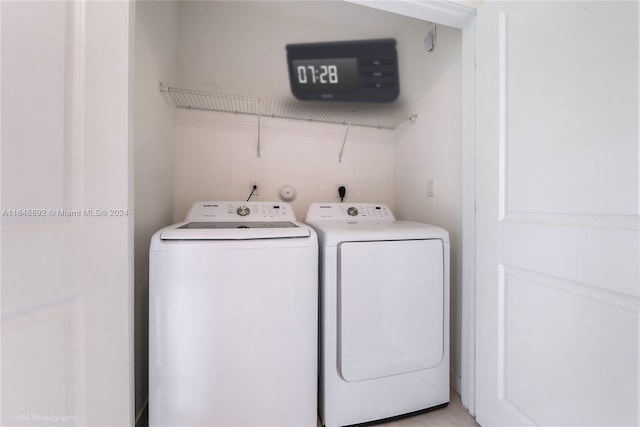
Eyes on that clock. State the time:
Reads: 7:28
